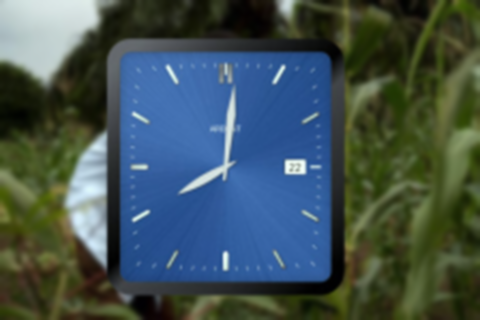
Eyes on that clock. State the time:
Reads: 8:01
